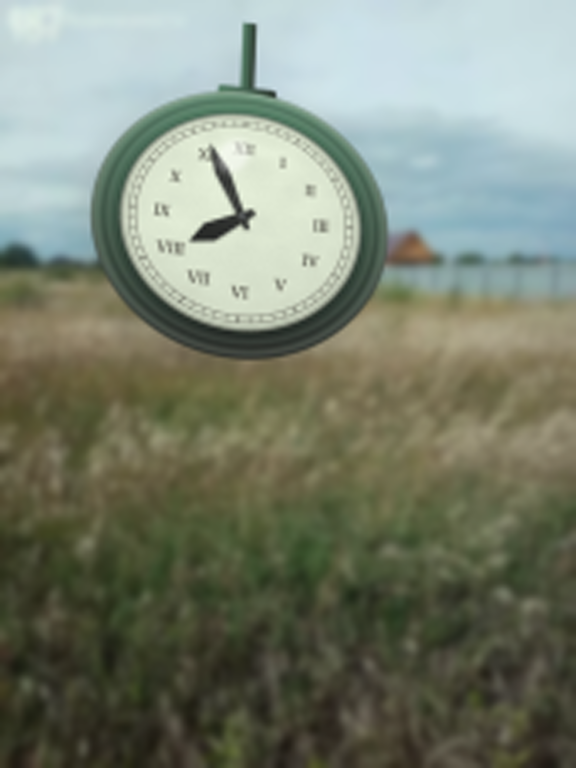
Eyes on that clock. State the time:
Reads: 7:56
